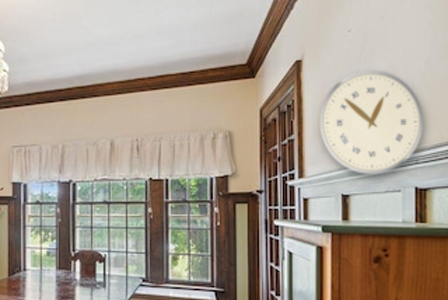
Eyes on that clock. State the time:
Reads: 12:52
